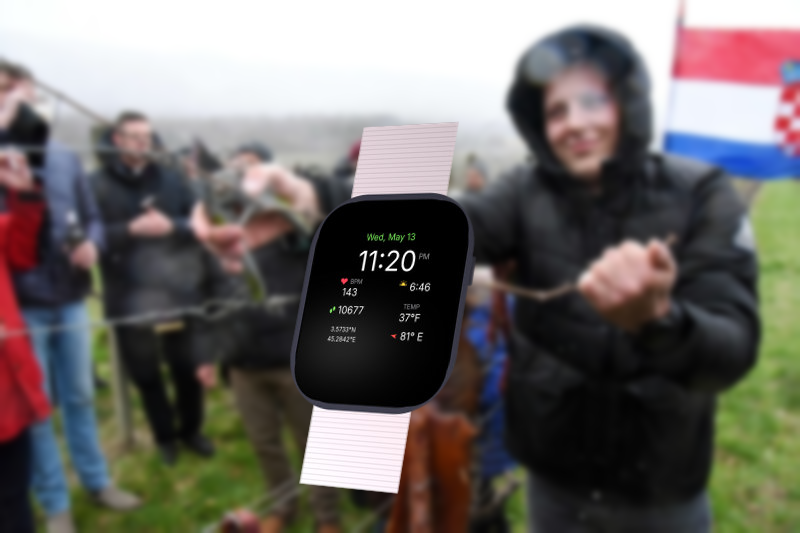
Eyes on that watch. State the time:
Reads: 11:20
